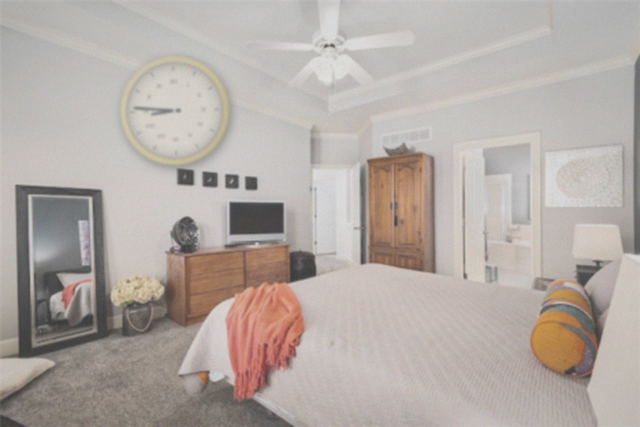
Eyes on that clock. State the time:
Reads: 8:46
